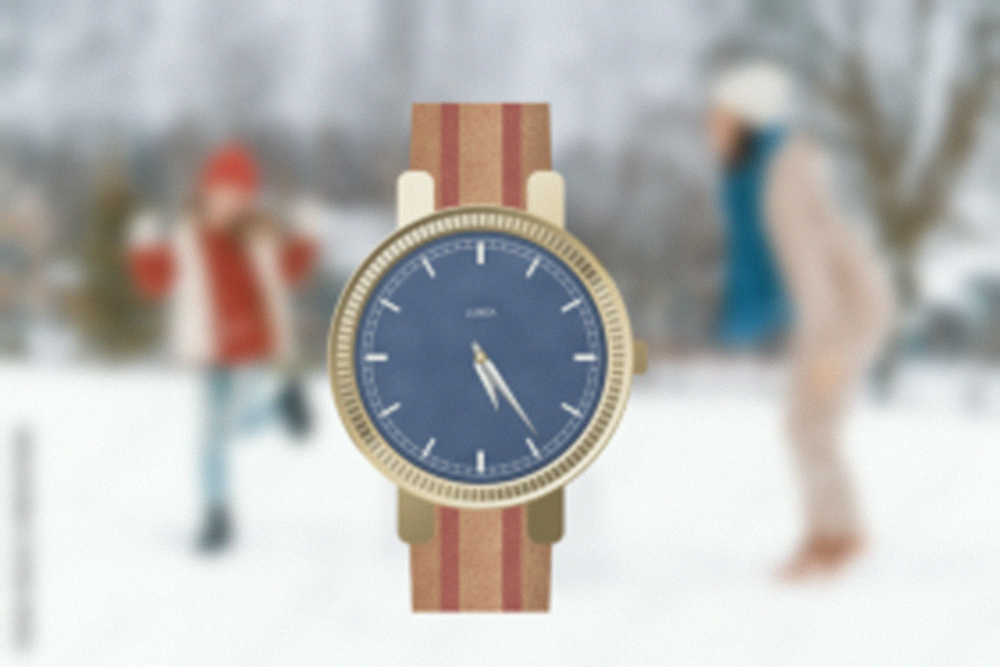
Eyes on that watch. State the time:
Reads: 5:24
